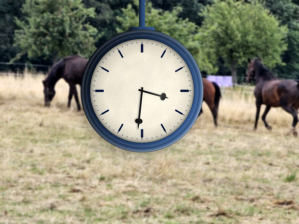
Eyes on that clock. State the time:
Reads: 3:31
